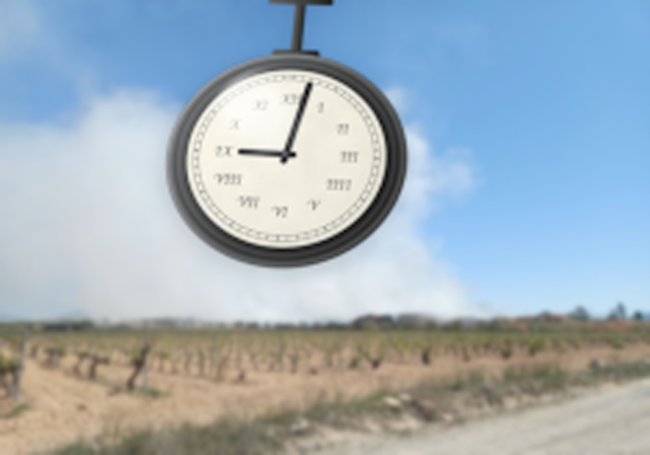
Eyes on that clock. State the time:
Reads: 9:02
